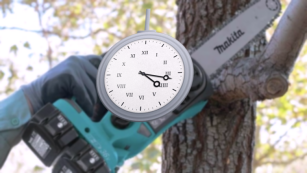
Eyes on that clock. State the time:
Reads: 4:17
